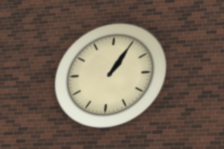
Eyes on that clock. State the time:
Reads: 1:05
